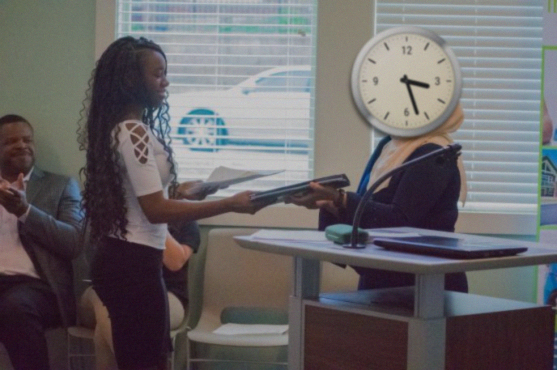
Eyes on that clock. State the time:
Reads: 3:27
